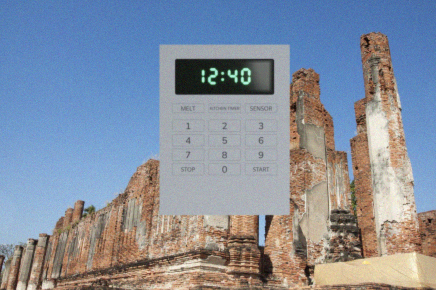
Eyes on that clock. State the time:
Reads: 12:40
